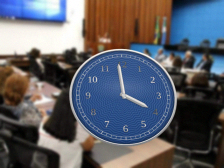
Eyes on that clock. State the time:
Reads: 3:59
